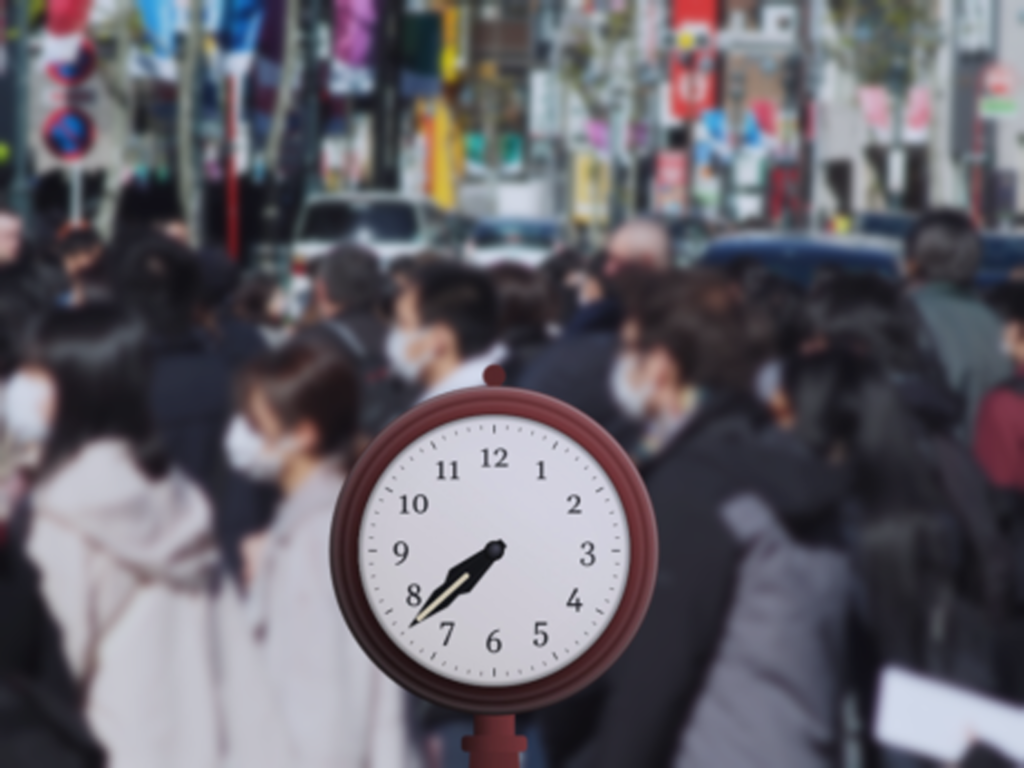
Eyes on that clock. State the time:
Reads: 7:38
